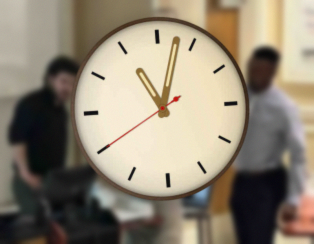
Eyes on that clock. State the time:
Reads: 11:02:40
